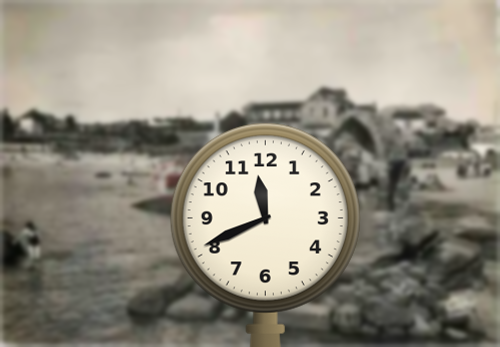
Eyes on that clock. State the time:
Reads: 11:41
